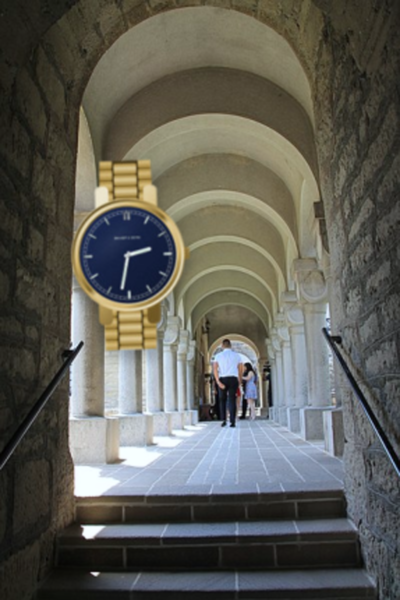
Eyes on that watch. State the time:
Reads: 2:32
